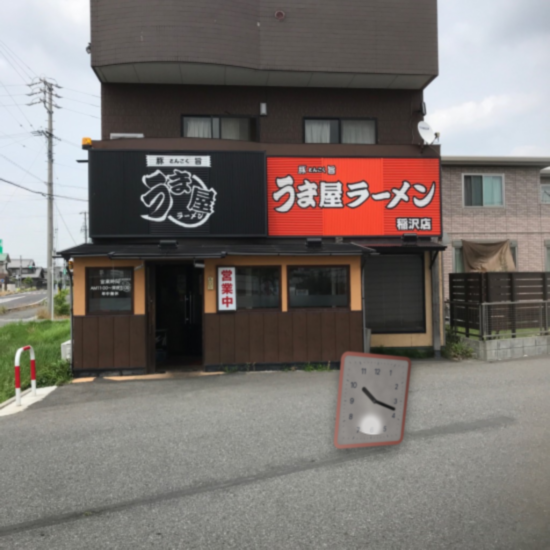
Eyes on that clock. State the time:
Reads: 10:18
